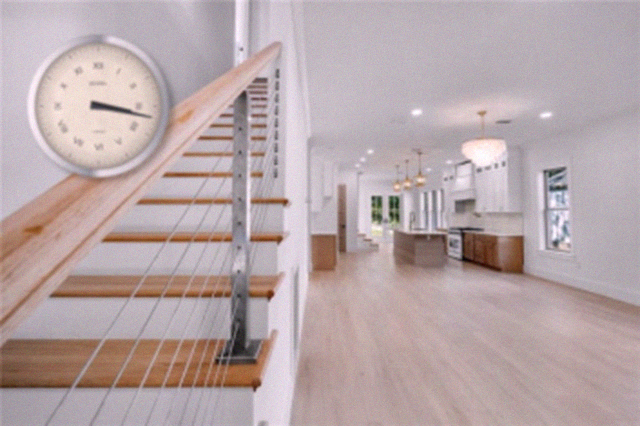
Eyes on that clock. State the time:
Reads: 3:17
